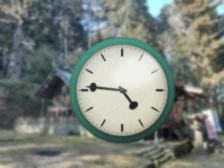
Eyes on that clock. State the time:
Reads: 4:46
